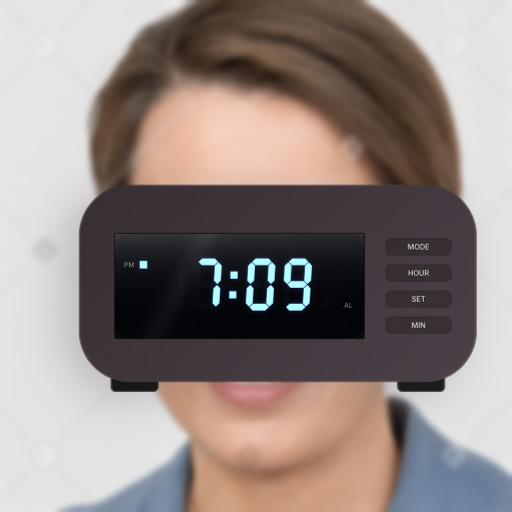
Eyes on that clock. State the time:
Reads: 7:09
